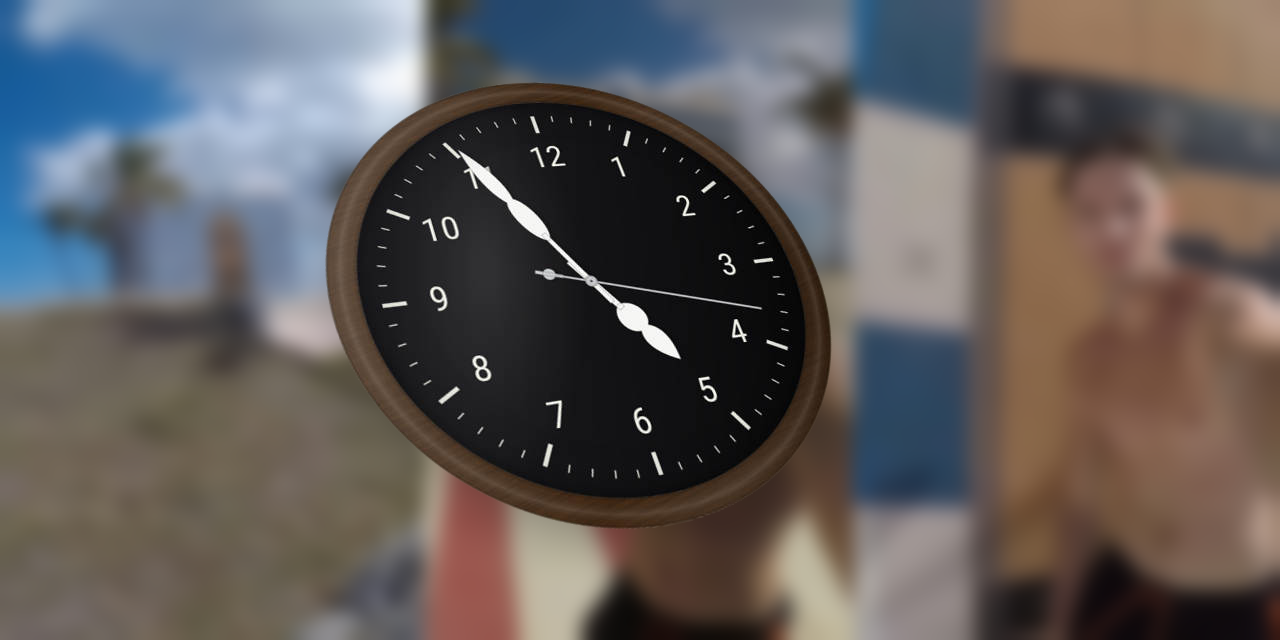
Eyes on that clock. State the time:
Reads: 4:55:18
